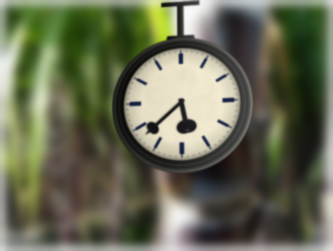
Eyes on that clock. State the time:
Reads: 5:38
